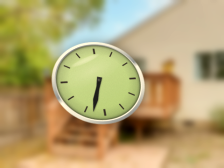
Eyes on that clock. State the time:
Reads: 6:33
